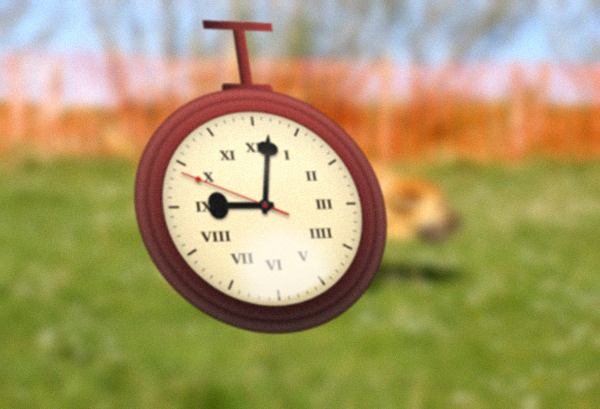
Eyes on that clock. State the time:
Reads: 9:01:49
